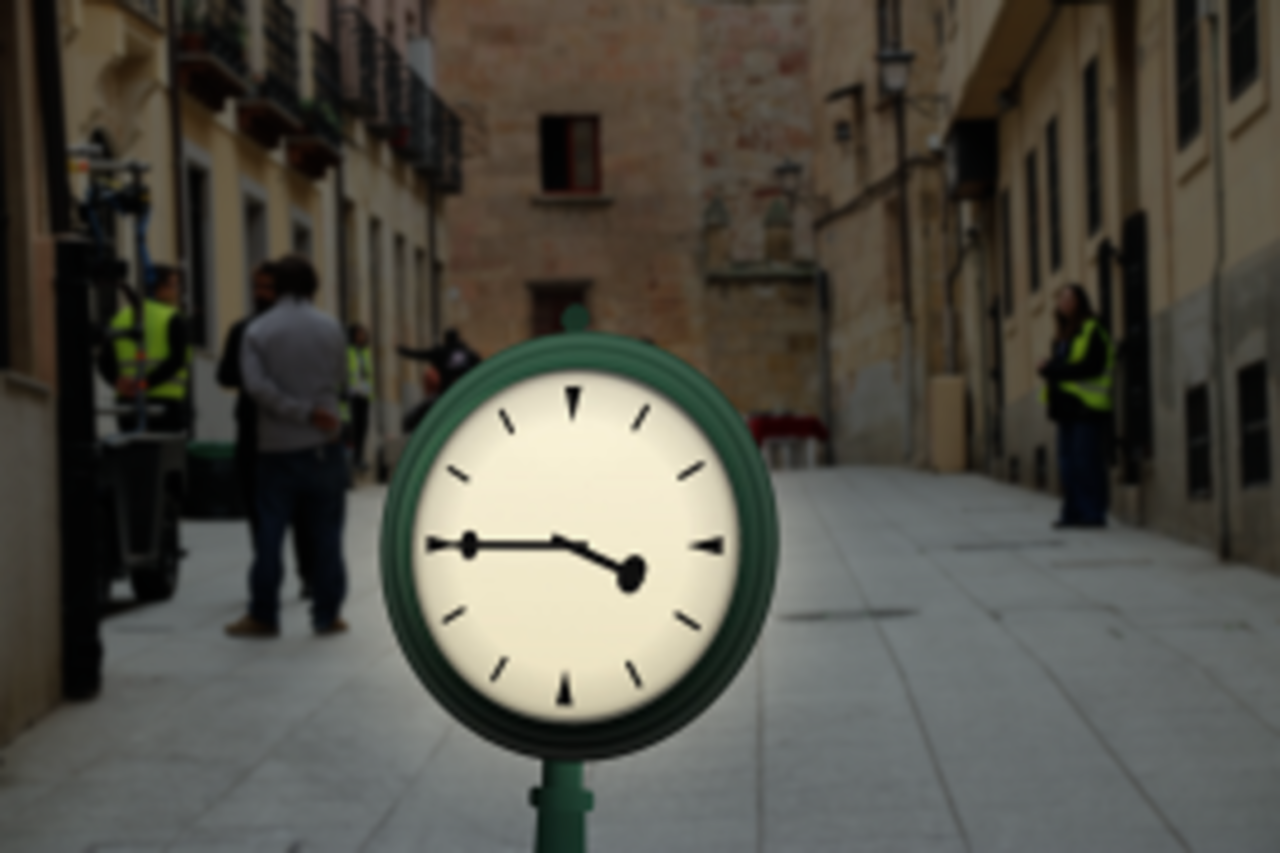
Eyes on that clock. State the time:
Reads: 3:45
